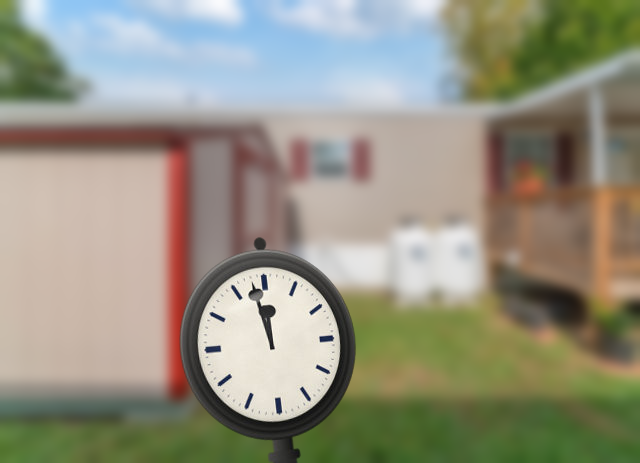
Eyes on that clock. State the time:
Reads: 11:58
